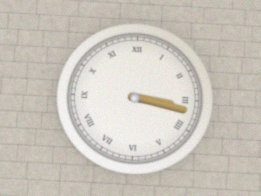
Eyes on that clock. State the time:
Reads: 3:17
